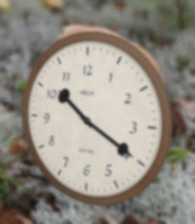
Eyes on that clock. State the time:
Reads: 10:20
